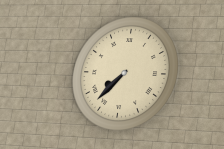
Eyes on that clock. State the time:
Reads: 7:37
